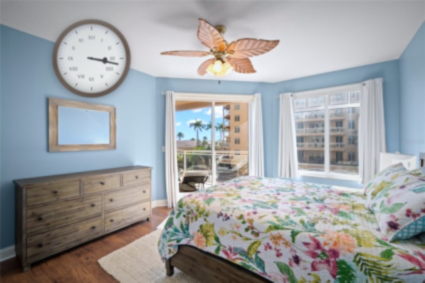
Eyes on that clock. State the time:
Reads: 3:17
